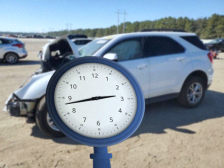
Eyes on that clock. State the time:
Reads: 2:43
